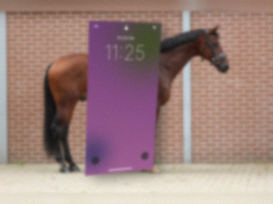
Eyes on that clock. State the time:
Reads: 11:25
